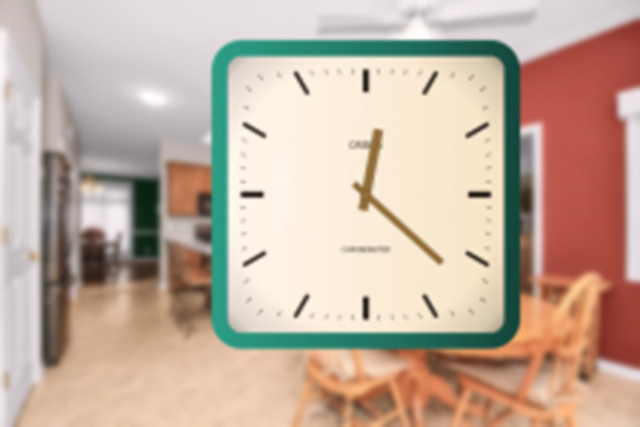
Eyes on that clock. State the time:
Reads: 12:22
